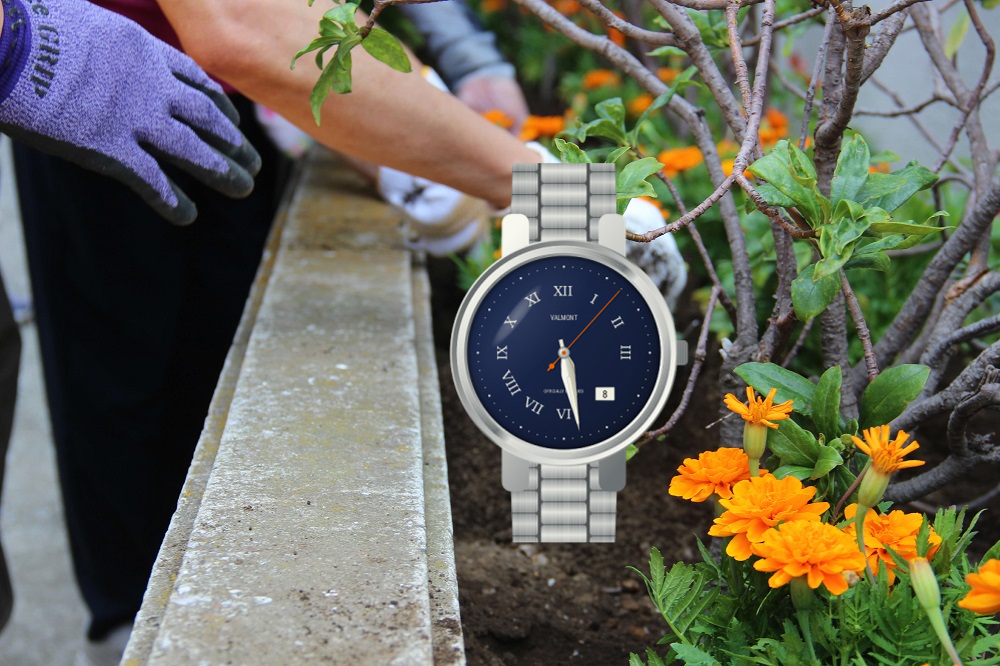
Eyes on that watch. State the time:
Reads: 5:28:07
